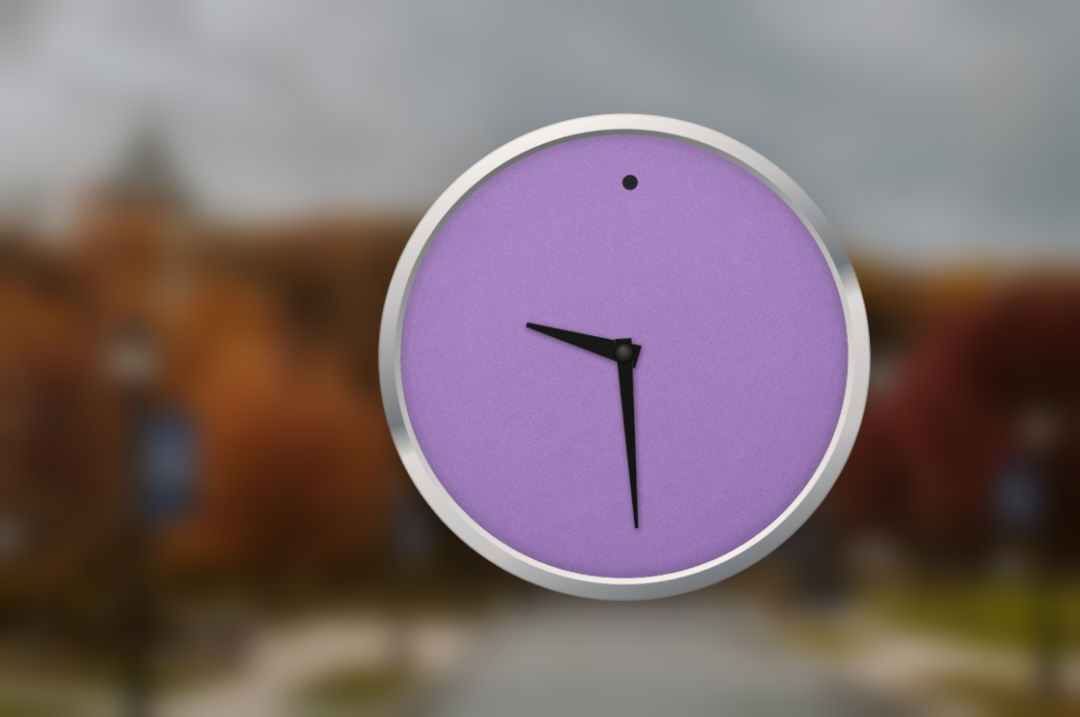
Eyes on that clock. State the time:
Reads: 9:29
